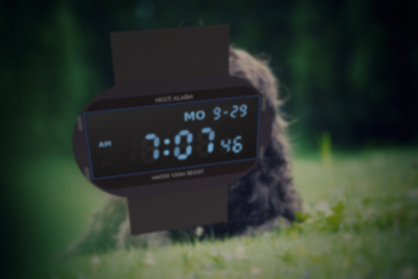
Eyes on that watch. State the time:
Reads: 7:07:46
